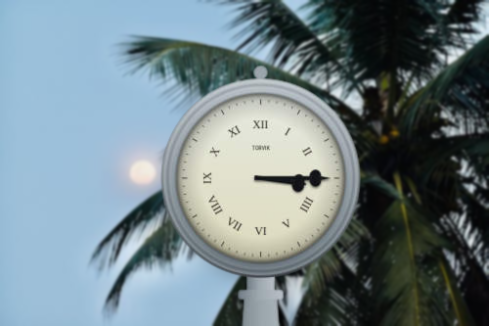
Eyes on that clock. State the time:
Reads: 3:15
